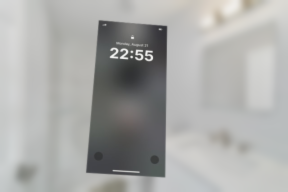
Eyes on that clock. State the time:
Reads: 22:55
